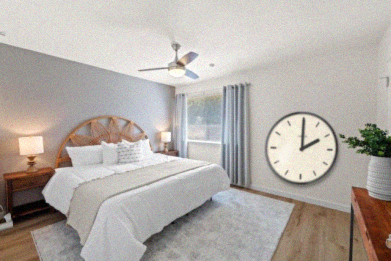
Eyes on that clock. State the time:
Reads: 2:00
